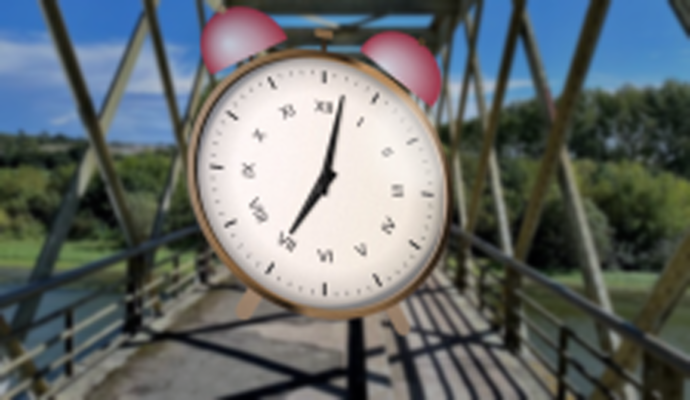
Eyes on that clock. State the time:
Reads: 7:02
